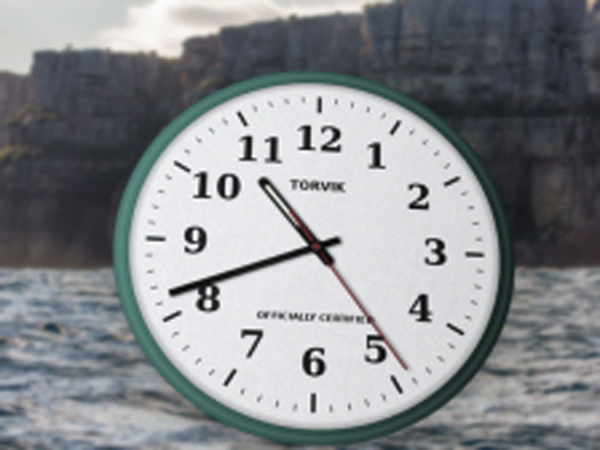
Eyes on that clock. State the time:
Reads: 10:41:24
